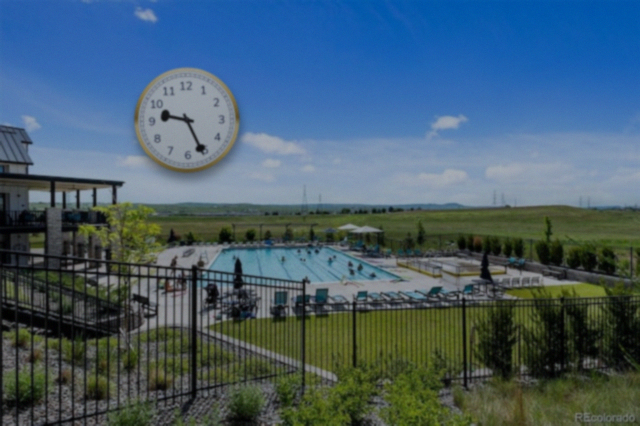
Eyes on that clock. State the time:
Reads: 9:26
